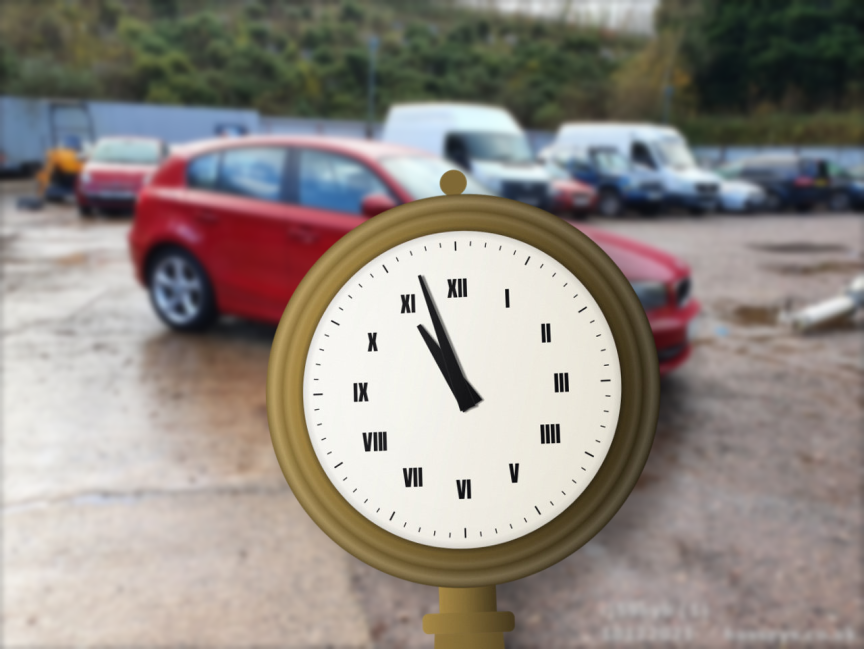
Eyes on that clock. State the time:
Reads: 10:57
